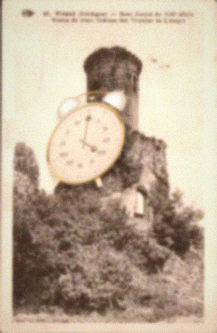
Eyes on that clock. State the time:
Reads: 4:00
